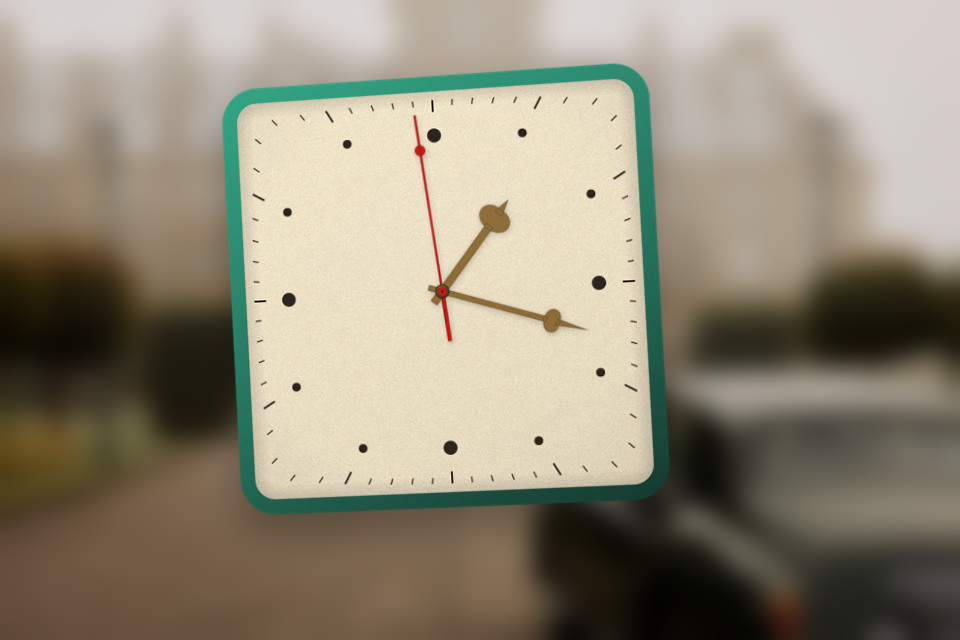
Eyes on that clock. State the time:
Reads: 1:17:59
